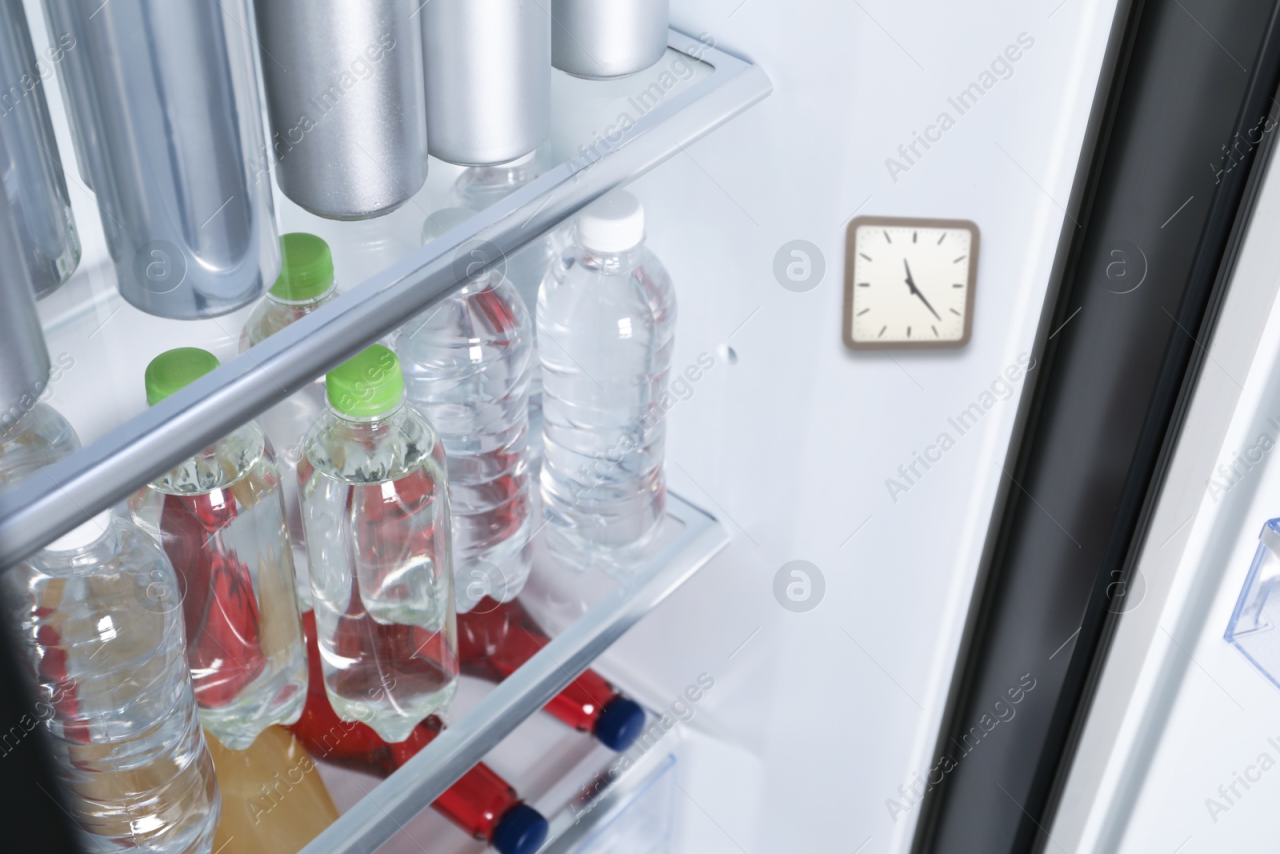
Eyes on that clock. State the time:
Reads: 11:23
